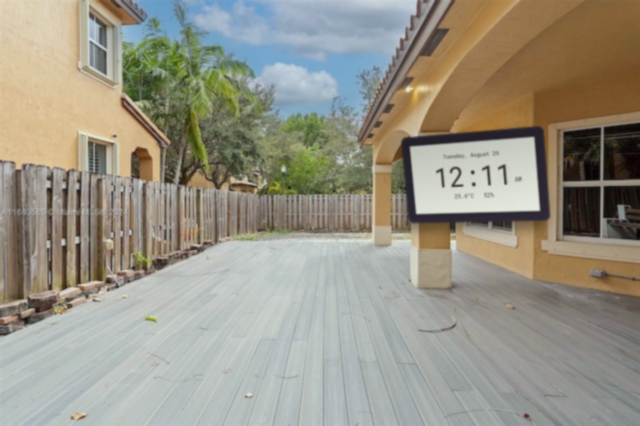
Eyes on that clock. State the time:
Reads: 12:11
